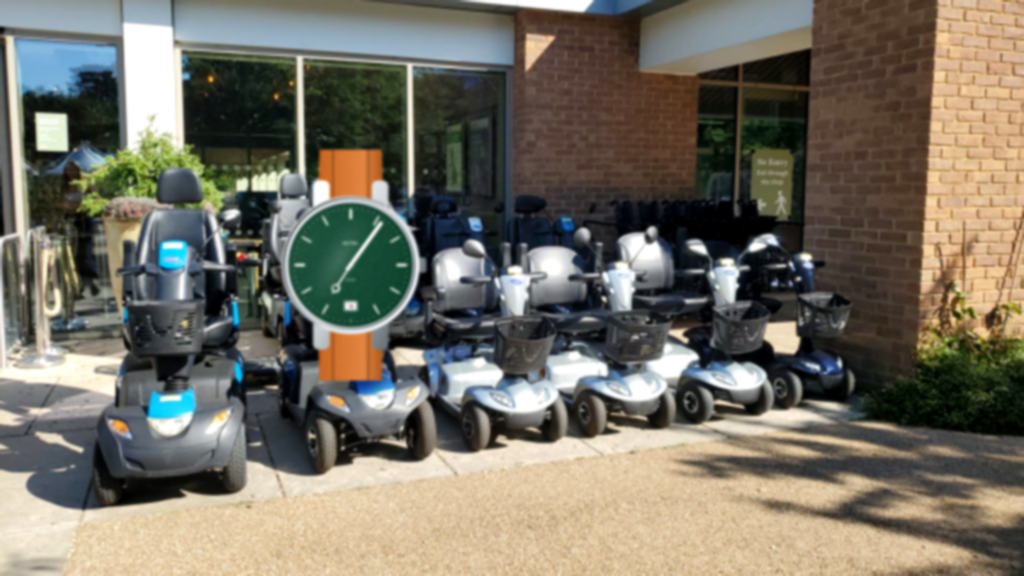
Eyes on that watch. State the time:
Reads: 7:06
